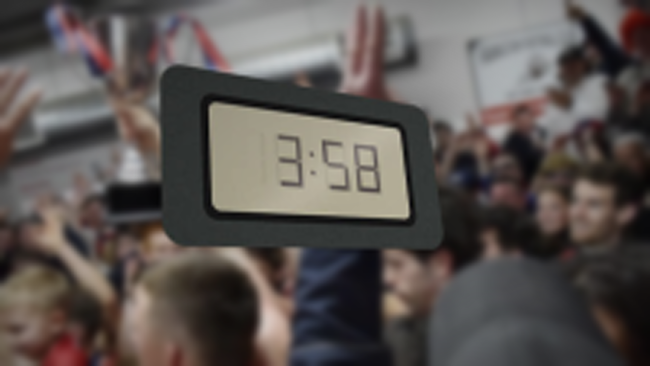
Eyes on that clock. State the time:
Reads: 3:58
